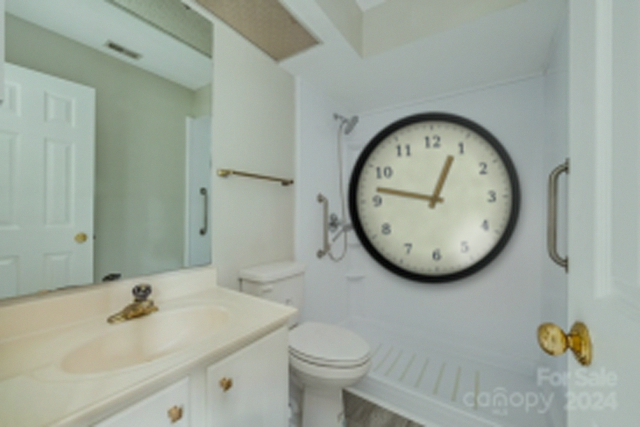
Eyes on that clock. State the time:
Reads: 12:47
